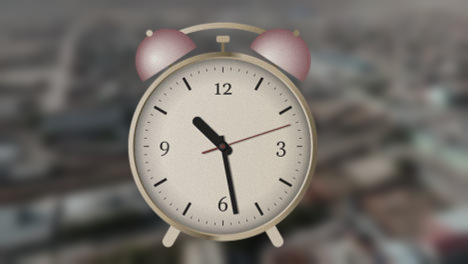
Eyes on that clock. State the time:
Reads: 10:28:12
